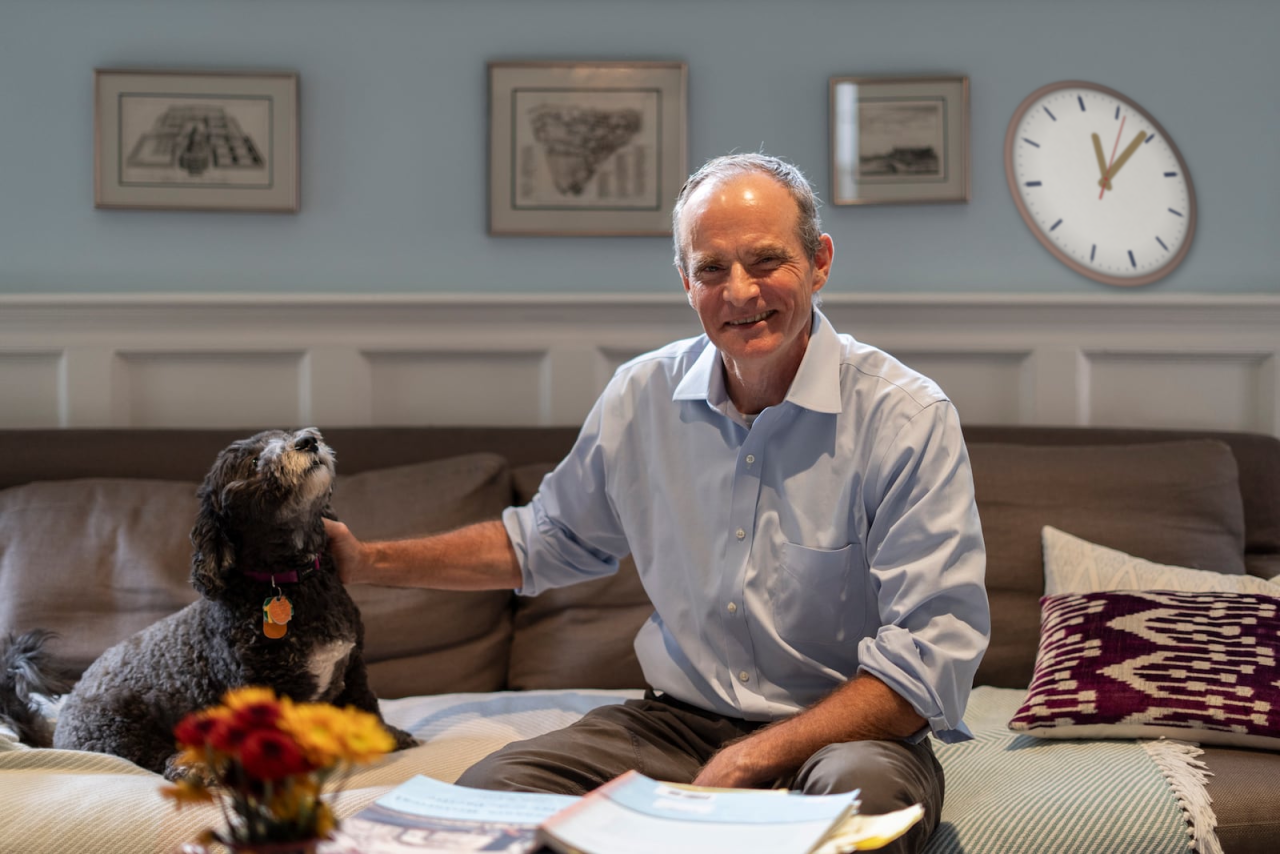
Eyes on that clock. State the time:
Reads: 12:09:06
